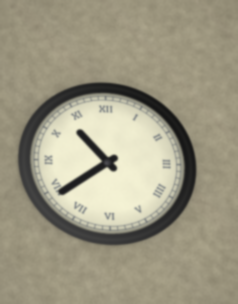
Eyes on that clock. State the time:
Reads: 10:39
